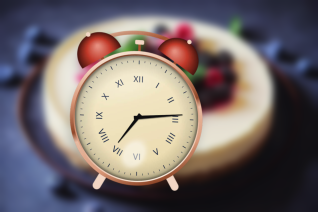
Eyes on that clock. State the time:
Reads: 7:14
